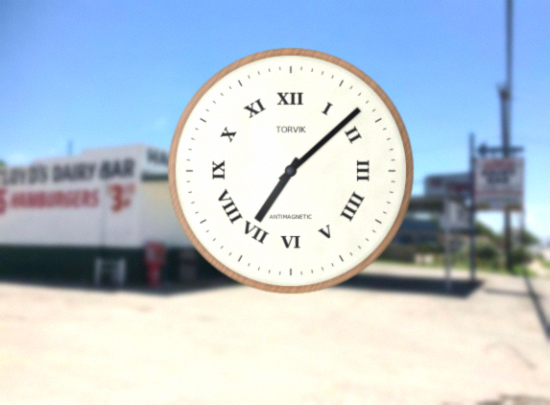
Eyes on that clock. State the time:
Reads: 7:08
